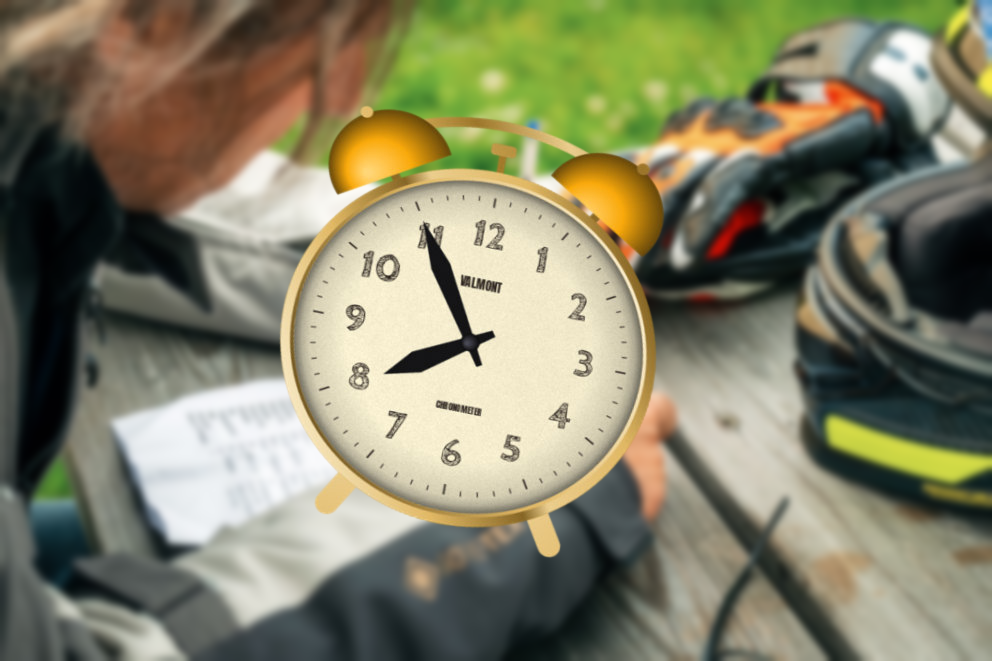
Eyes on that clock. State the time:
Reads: 7:55
